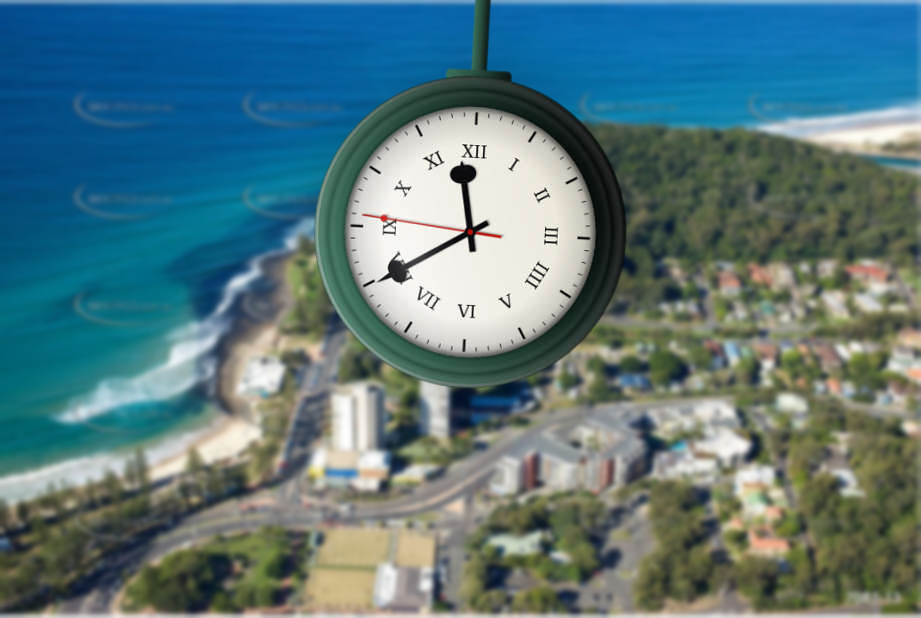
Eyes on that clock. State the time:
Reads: 11:39:46
